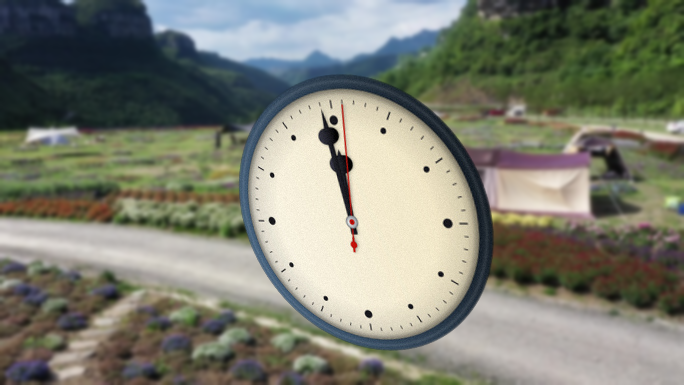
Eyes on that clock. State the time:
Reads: 11:59:01
